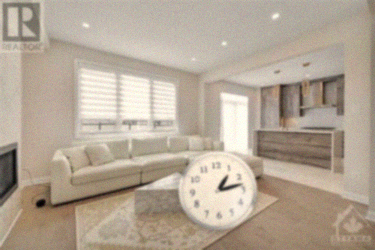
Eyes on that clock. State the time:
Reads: 1:13
